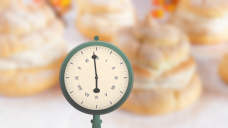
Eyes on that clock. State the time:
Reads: 5:59
